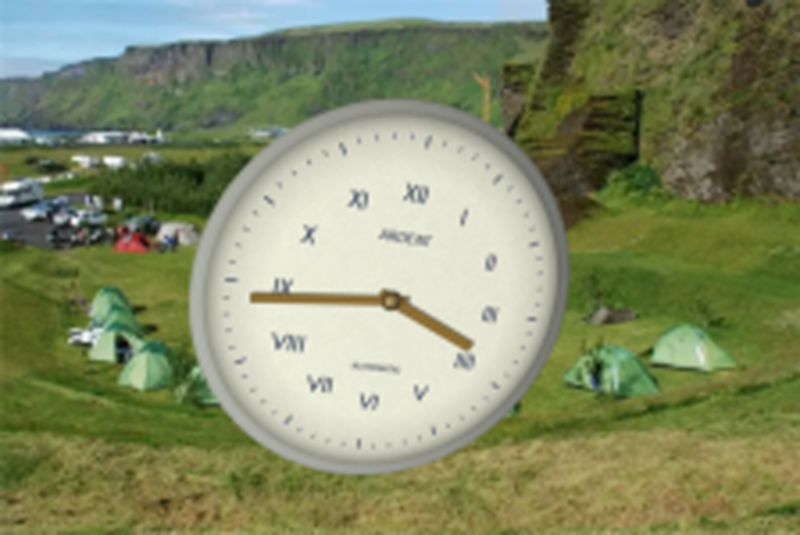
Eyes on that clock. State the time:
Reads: 3:44
